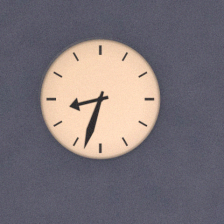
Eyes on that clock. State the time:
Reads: 8:33
